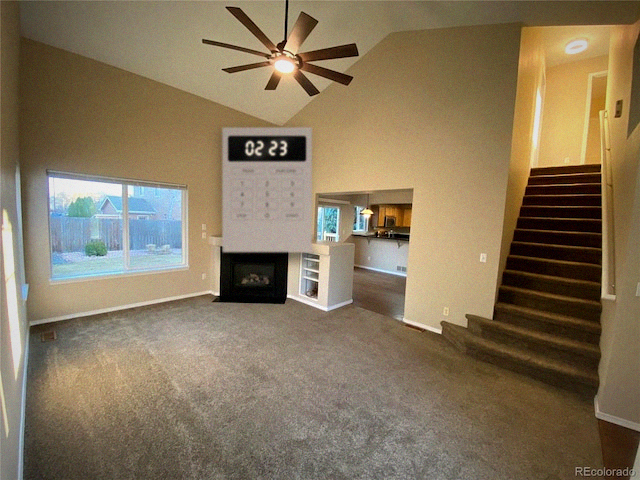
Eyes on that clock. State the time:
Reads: 2:23
